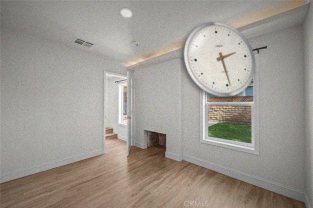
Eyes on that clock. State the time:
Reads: 2:29
